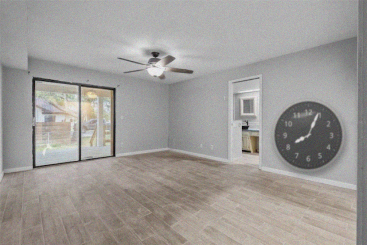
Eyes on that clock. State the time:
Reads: 8:04
